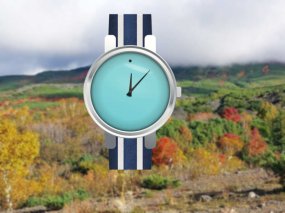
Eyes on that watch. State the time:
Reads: 12:07
